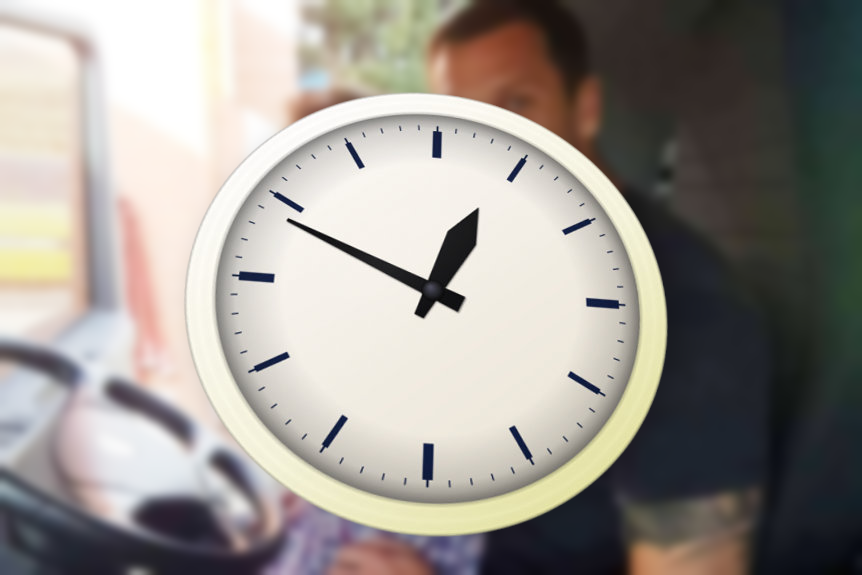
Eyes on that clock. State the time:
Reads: 12:49
